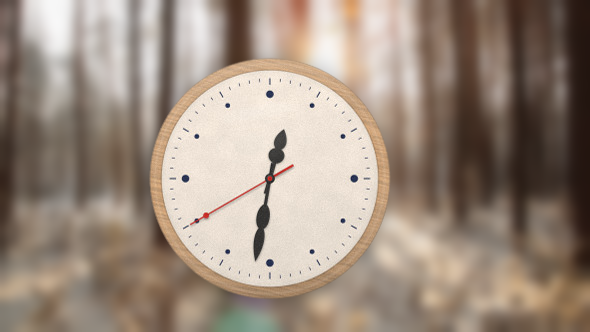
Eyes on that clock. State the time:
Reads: 12:31:40
